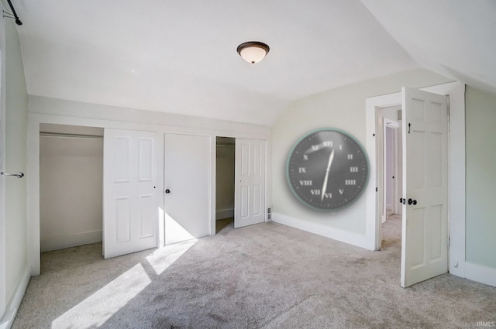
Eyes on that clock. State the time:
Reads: 12:32
